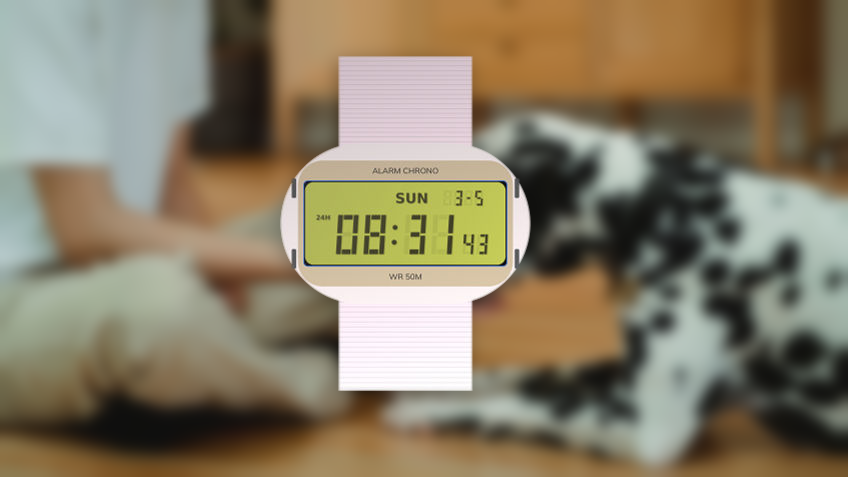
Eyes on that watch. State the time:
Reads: 8:31:43
